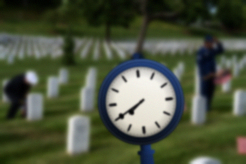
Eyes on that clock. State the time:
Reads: 7:40
